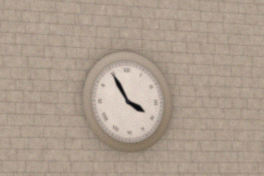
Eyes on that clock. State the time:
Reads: 3:55
